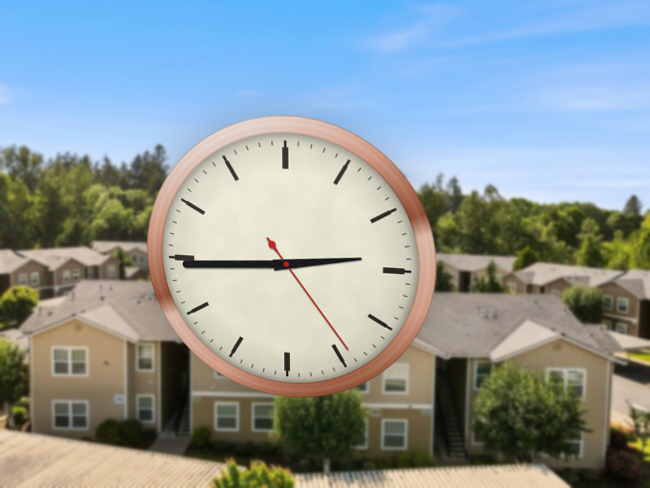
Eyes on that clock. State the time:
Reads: 2:44:24
